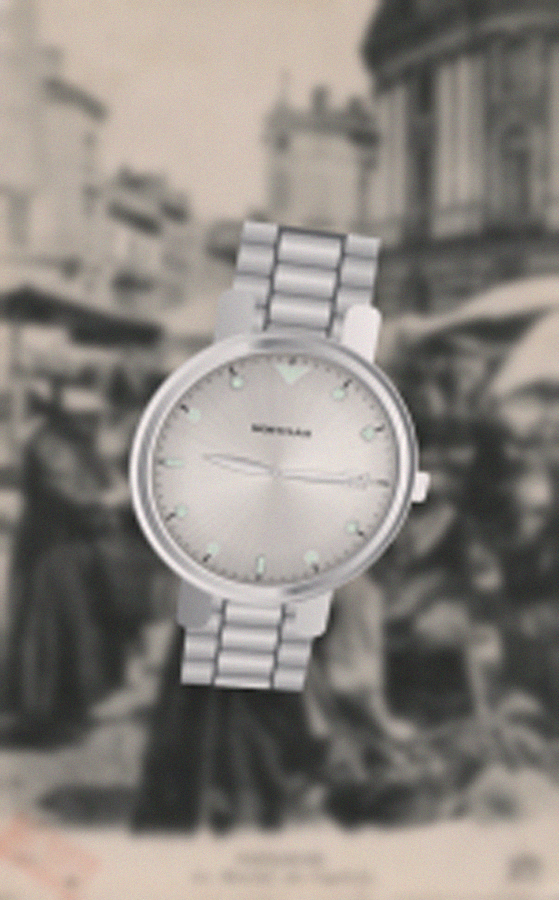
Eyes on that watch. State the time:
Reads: 9:15
